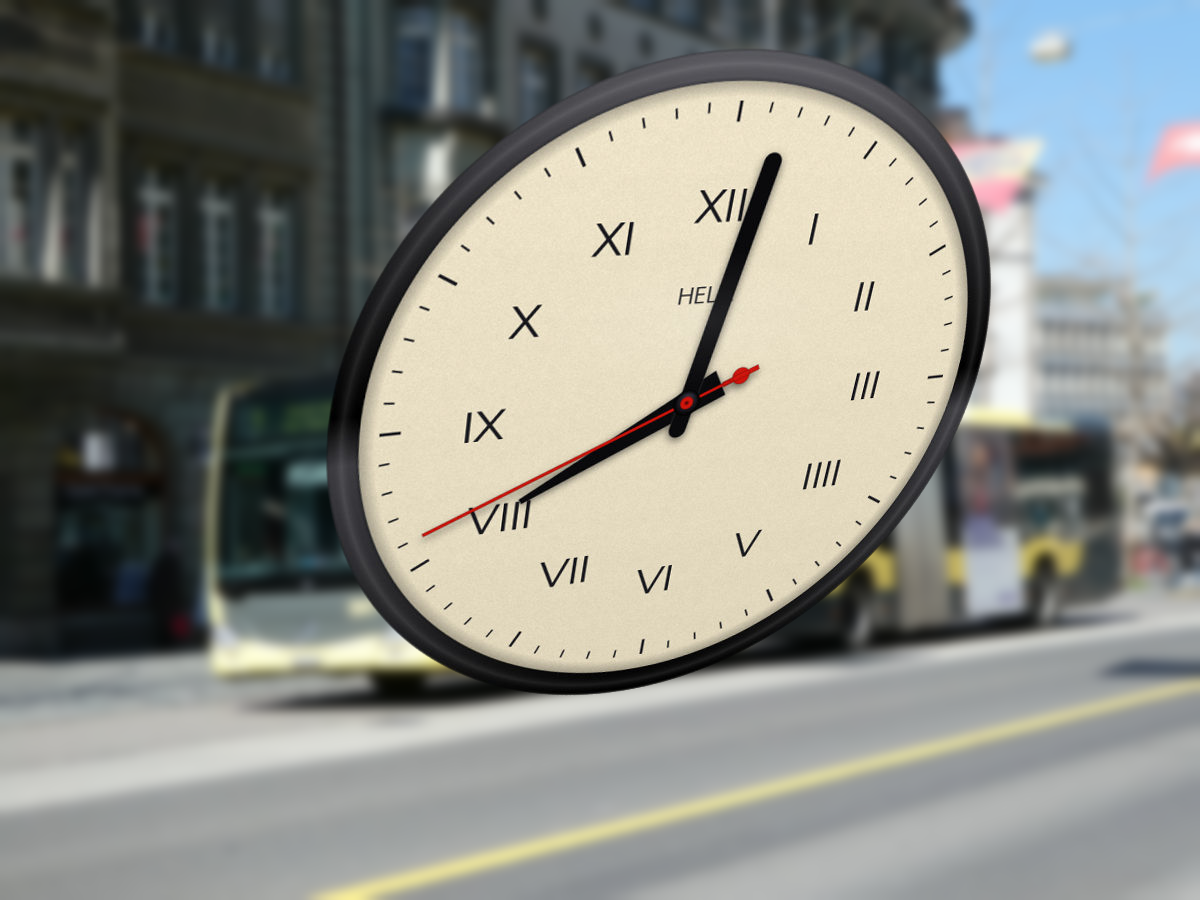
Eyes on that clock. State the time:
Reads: 8:01:41
